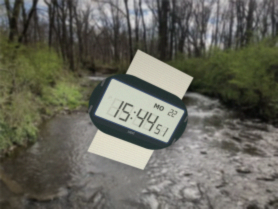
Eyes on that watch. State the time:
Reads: 15:44:51
